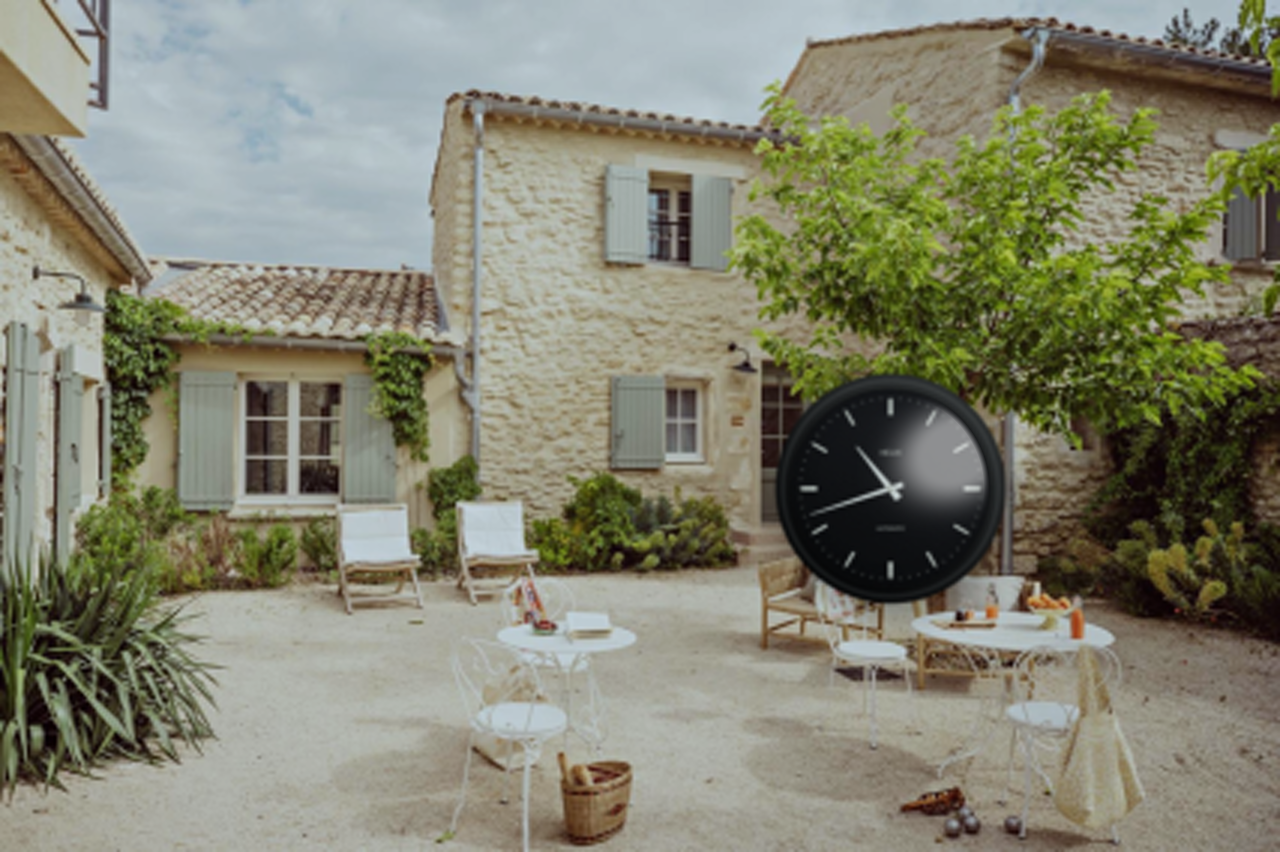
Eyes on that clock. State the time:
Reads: 10:42
